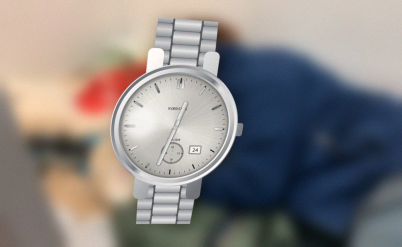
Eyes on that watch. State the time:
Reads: 12:33
